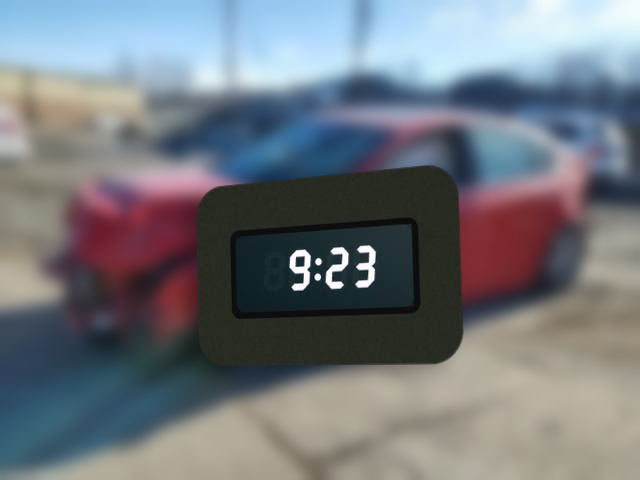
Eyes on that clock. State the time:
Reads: 9:23
